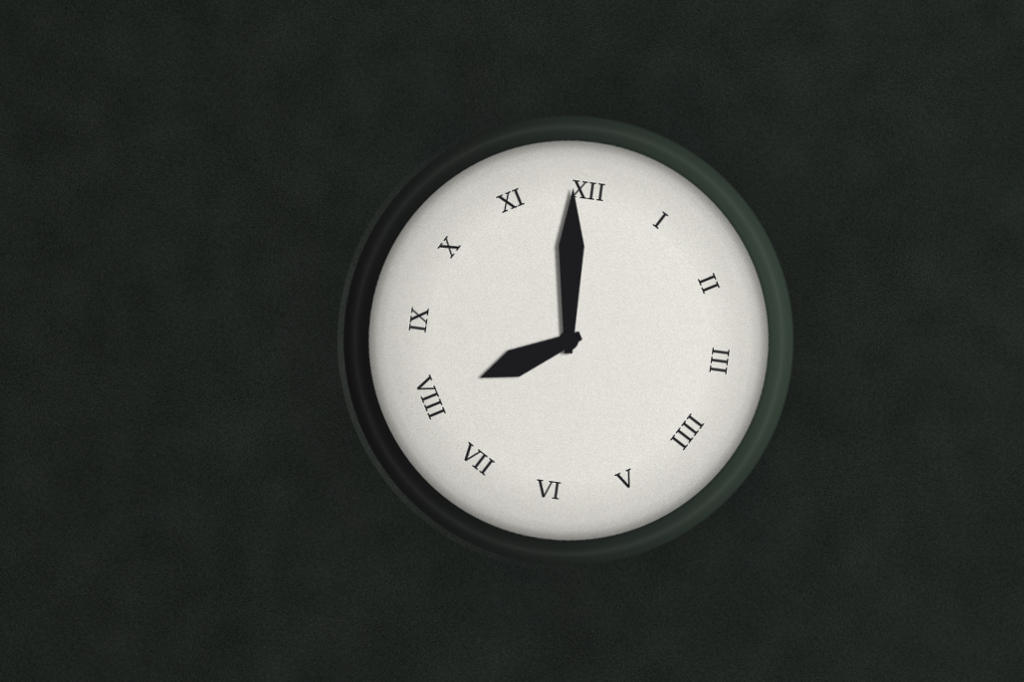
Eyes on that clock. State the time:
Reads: 7:59
